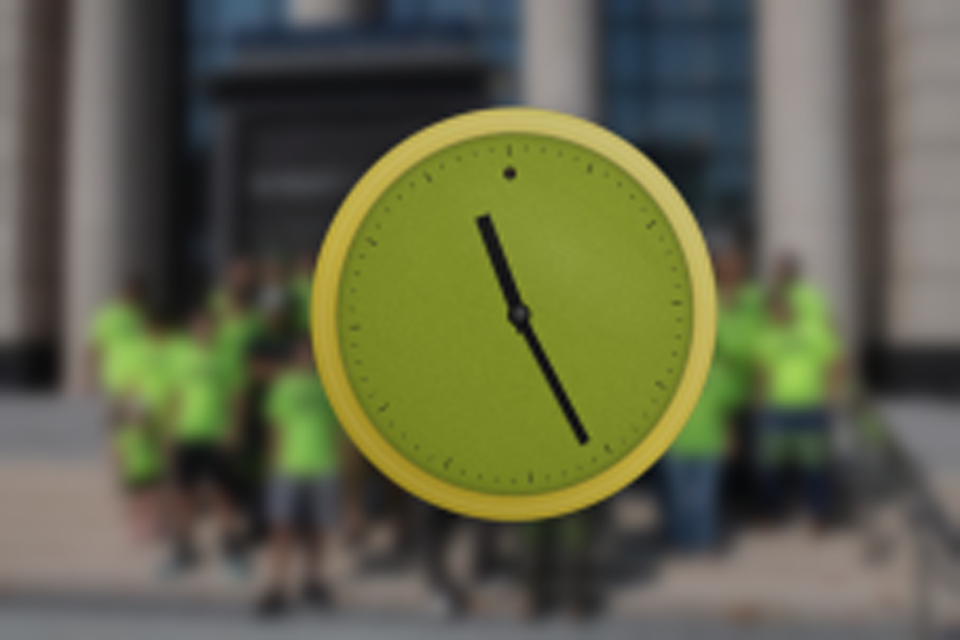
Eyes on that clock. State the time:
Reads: 11:26
